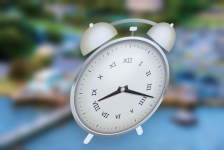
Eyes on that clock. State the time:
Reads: 8:18
